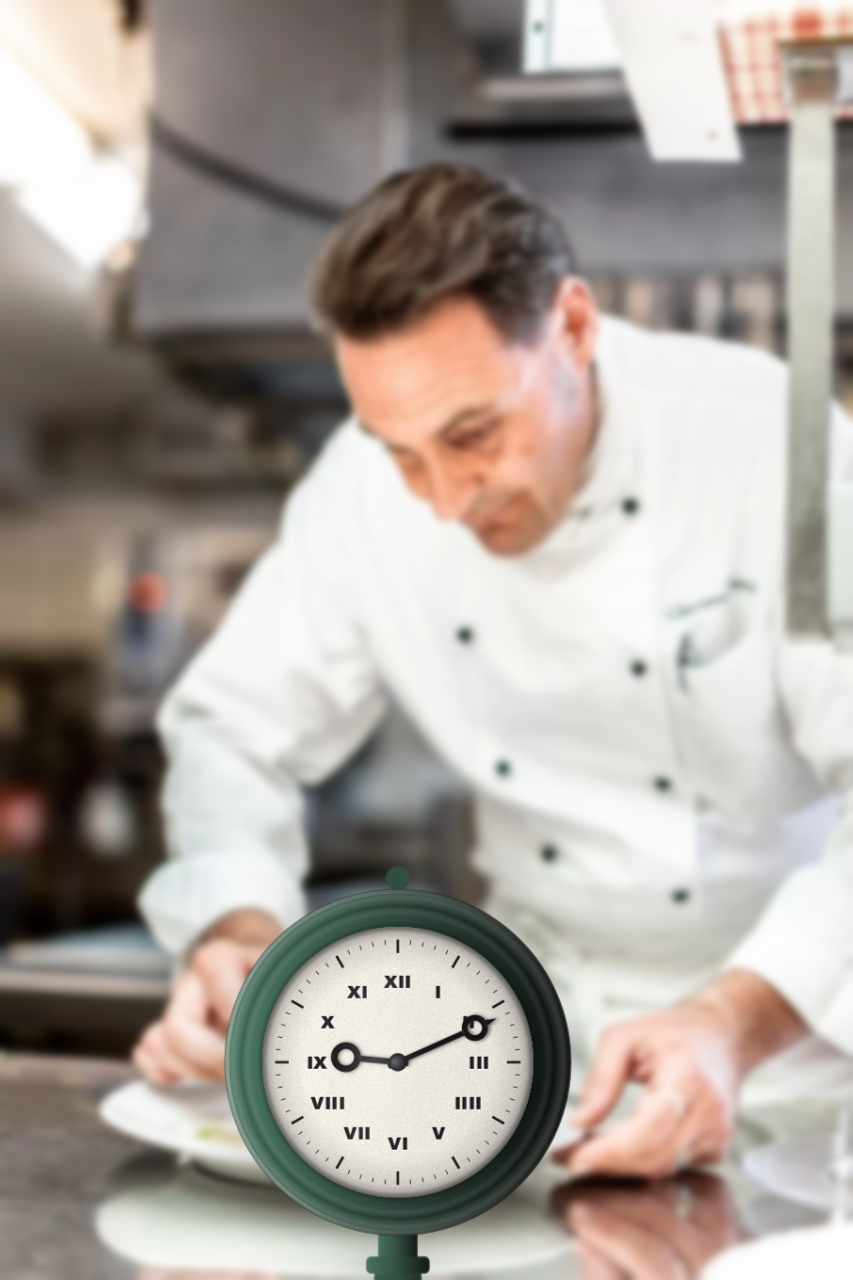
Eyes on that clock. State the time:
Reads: 9:11
